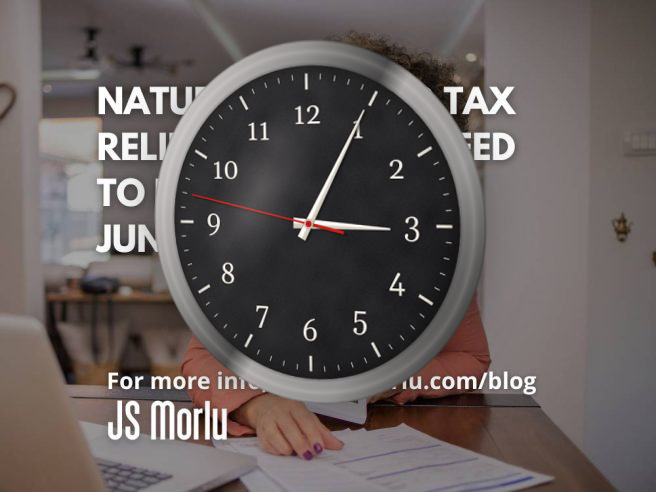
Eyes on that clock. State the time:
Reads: 3:04:47
